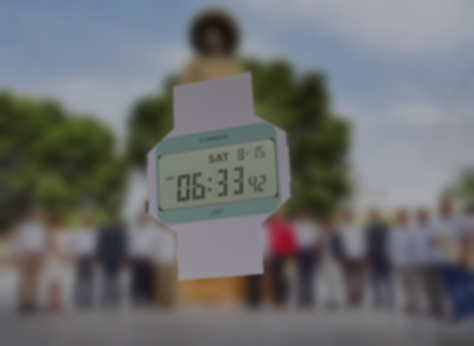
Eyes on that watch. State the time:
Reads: 6:33:42
